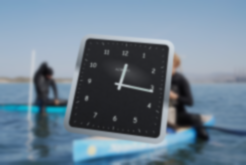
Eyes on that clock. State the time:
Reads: 12:16
